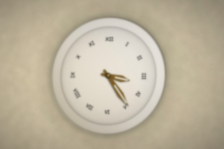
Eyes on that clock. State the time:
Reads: 3:24
